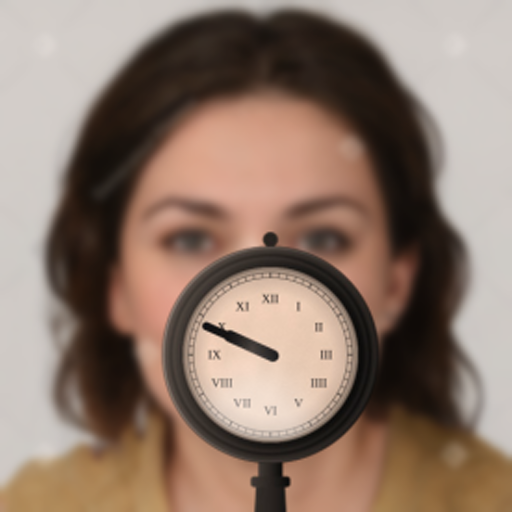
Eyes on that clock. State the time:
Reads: 9:49
